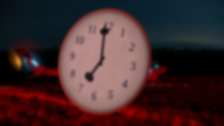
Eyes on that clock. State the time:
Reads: 6:59
